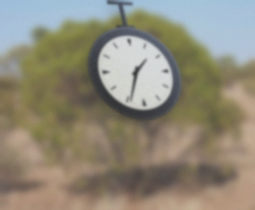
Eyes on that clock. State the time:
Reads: 1:34
